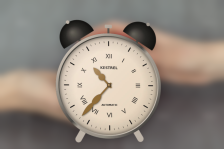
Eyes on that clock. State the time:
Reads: 10:37
